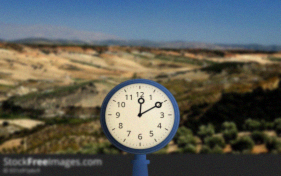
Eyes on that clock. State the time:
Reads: 12:10
